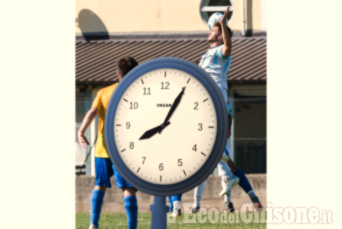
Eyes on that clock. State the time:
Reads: 8:05
